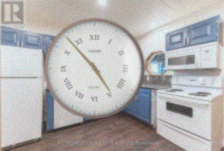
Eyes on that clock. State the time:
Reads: 4:53
